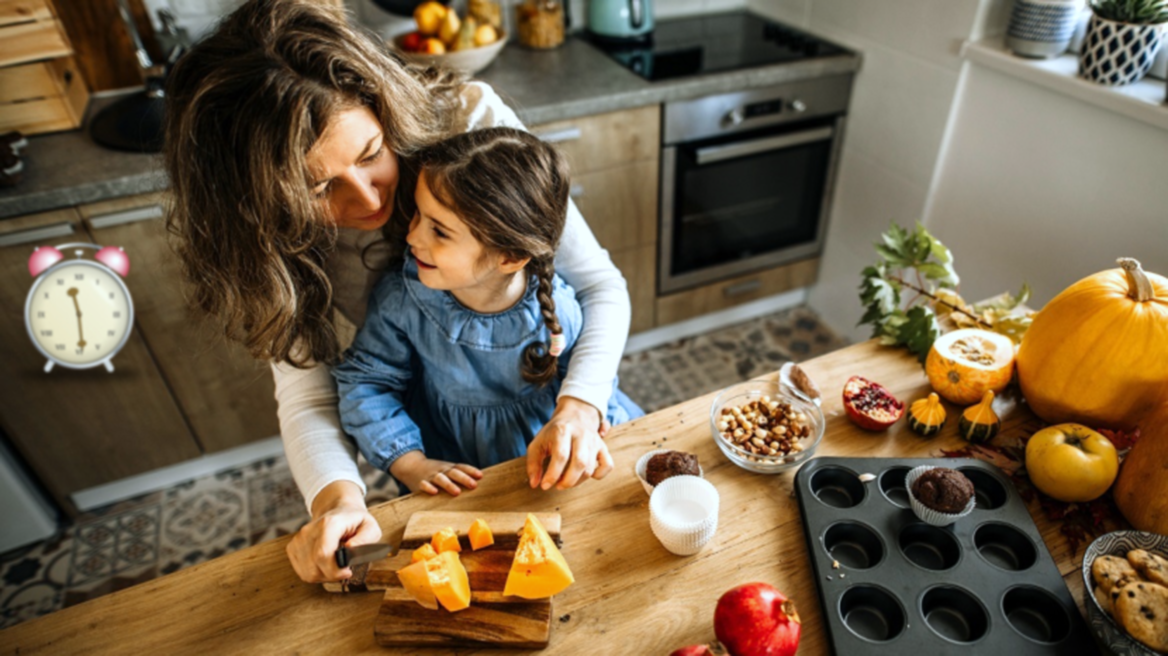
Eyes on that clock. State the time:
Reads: 11:29
